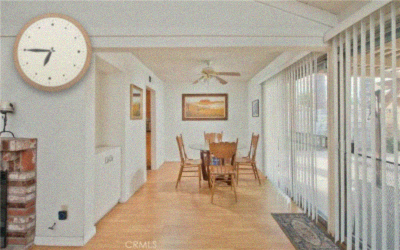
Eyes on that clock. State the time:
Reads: 6:45
